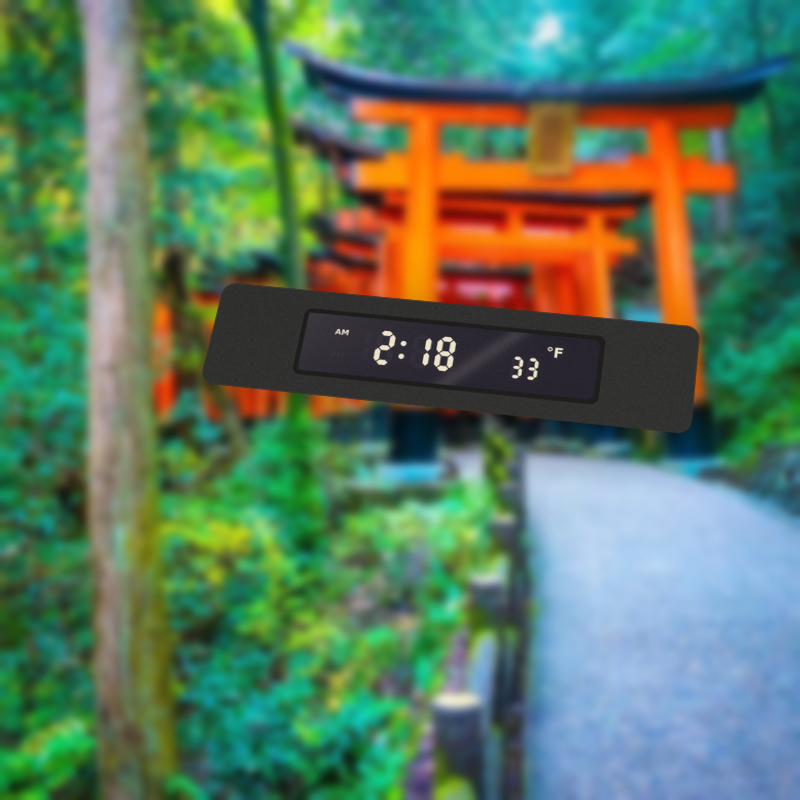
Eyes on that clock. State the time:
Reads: 2:18
